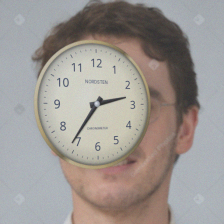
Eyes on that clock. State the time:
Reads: 2:36
